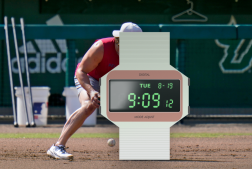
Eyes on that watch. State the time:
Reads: 9:09:12
